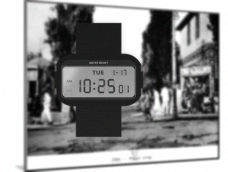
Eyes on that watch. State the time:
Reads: 10:25:01
